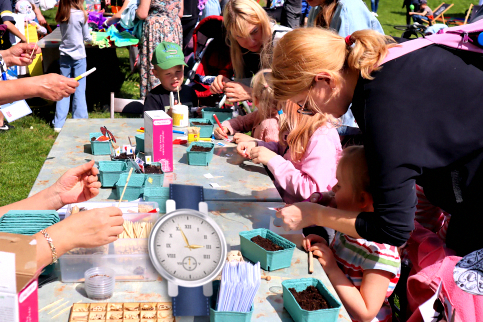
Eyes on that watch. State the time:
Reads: 2:56
